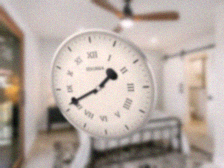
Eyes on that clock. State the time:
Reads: 1:41
